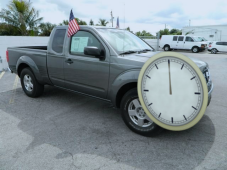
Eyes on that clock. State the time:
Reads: 12:00
